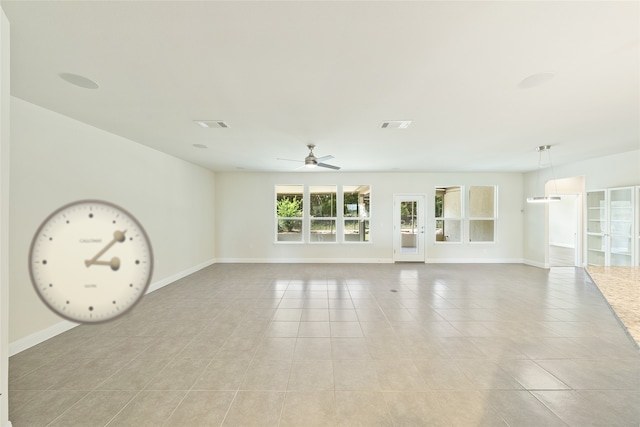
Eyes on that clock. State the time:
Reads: 3:08
